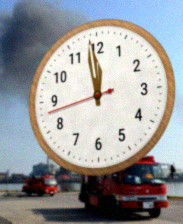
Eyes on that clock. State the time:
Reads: 11:58:43
